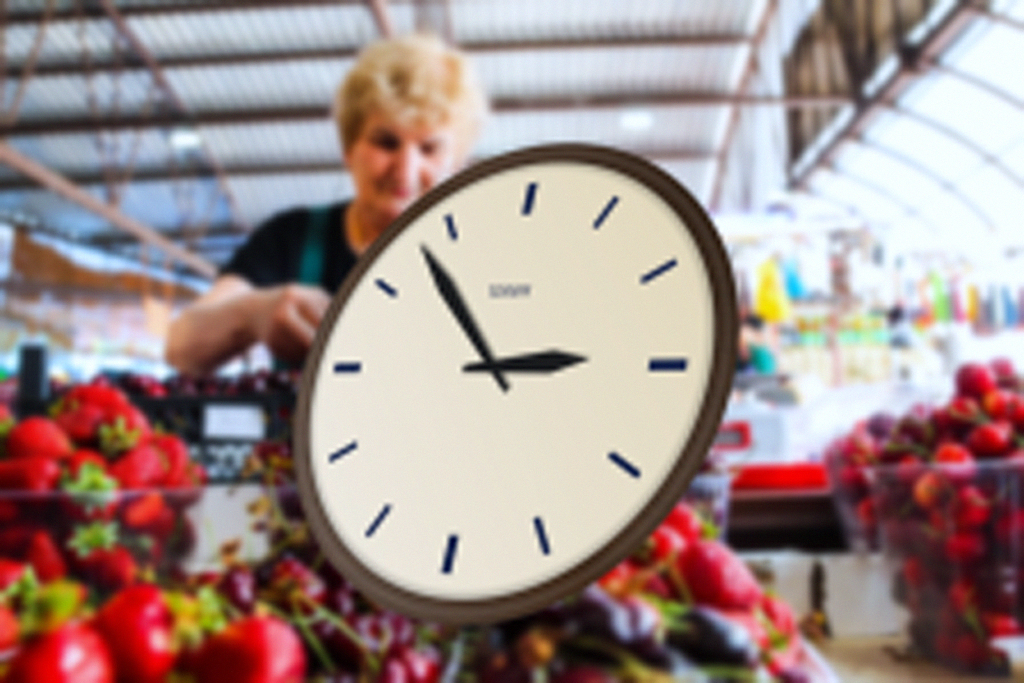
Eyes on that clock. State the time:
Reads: 2:53
